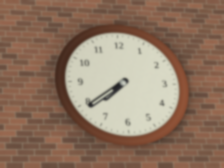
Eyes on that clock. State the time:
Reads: 7:39
